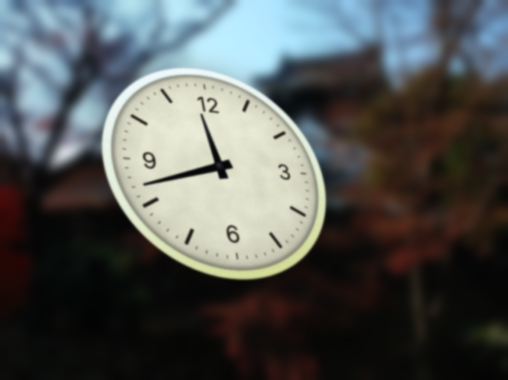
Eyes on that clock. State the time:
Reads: 11:42
